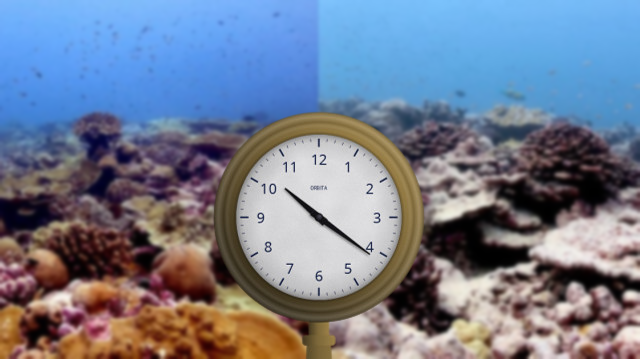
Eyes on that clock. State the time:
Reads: 10:21
